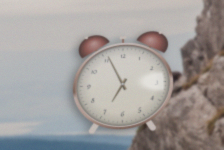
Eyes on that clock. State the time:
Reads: 6:56
